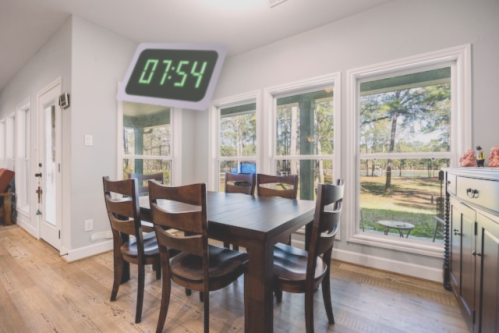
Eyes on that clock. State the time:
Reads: 7:54
